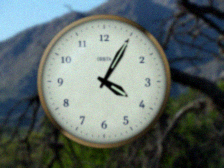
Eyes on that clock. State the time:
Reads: 4:05
